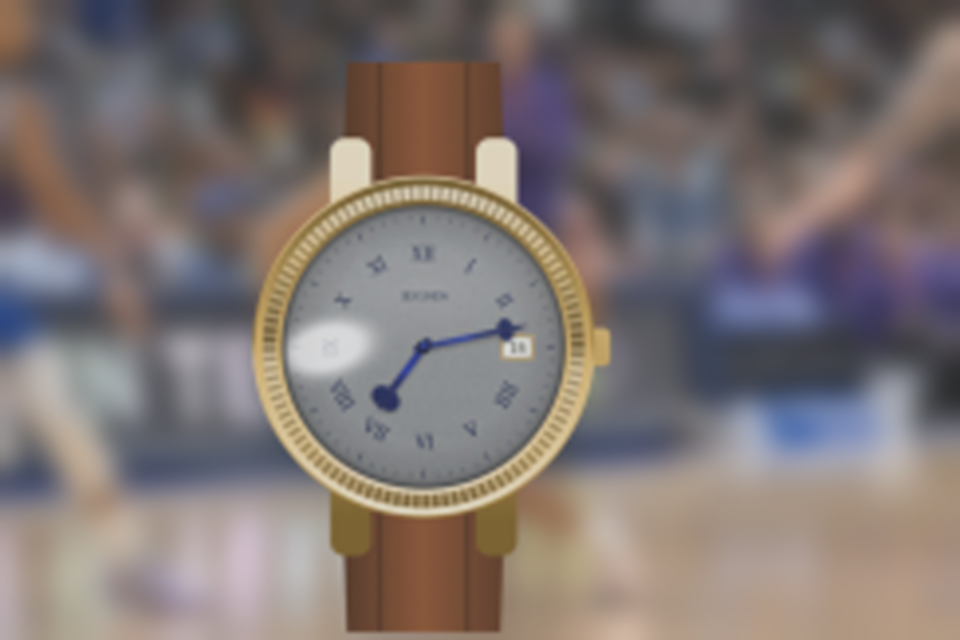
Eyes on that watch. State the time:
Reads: 7:13
